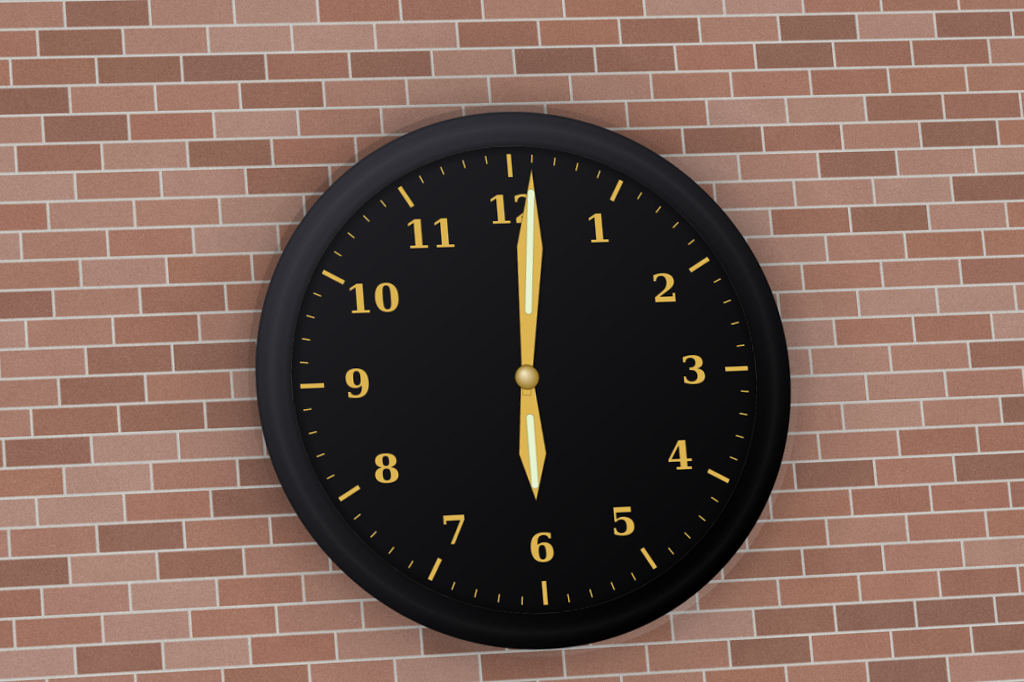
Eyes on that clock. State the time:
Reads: 6:01
